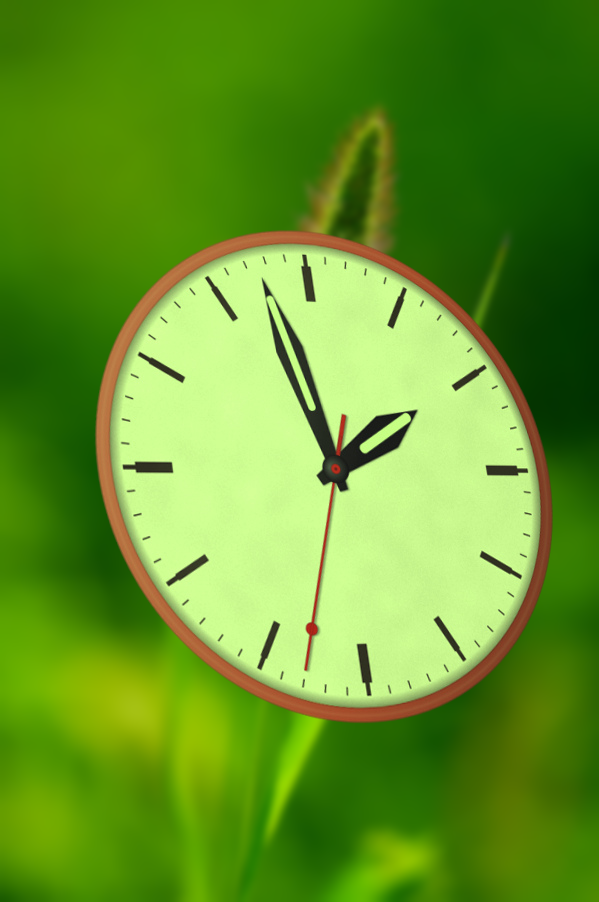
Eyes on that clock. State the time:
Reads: 1:57:33
